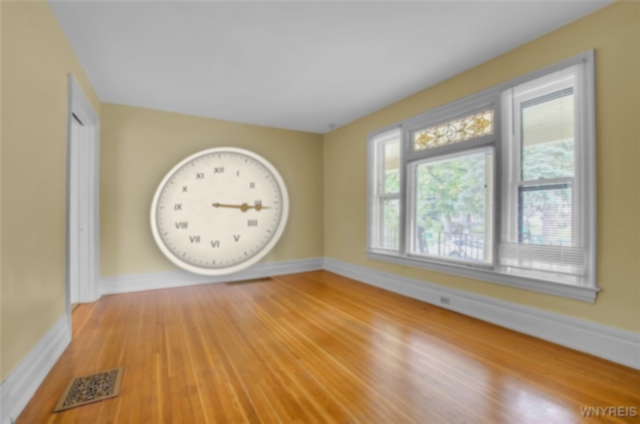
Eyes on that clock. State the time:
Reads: 3:16
